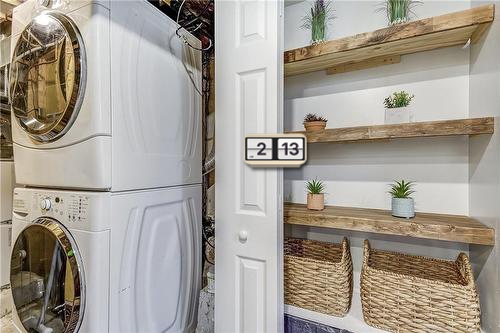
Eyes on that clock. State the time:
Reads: 2:13
